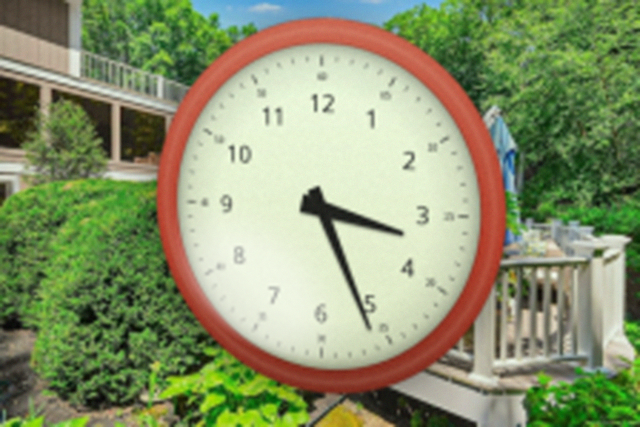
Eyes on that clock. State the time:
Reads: 3:26
